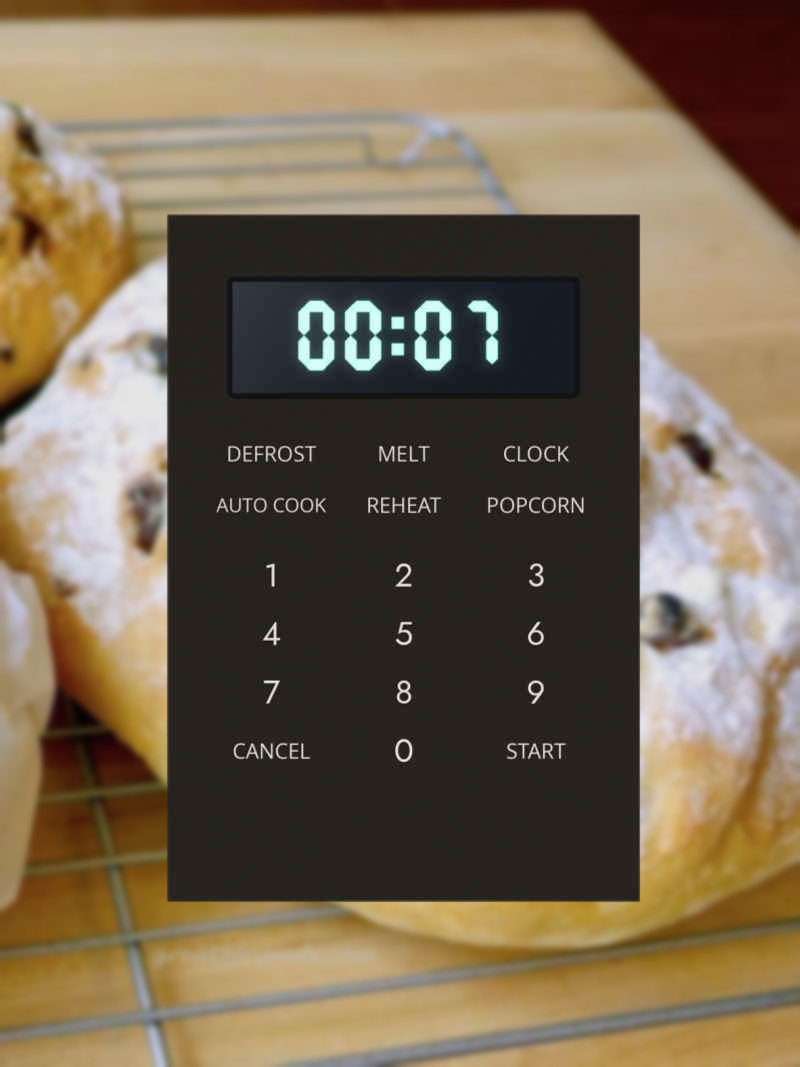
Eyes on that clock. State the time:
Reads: 0:07
